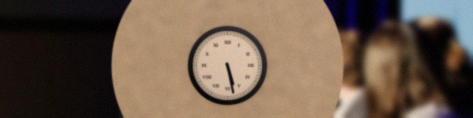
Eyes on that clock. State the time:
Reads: 5:28
